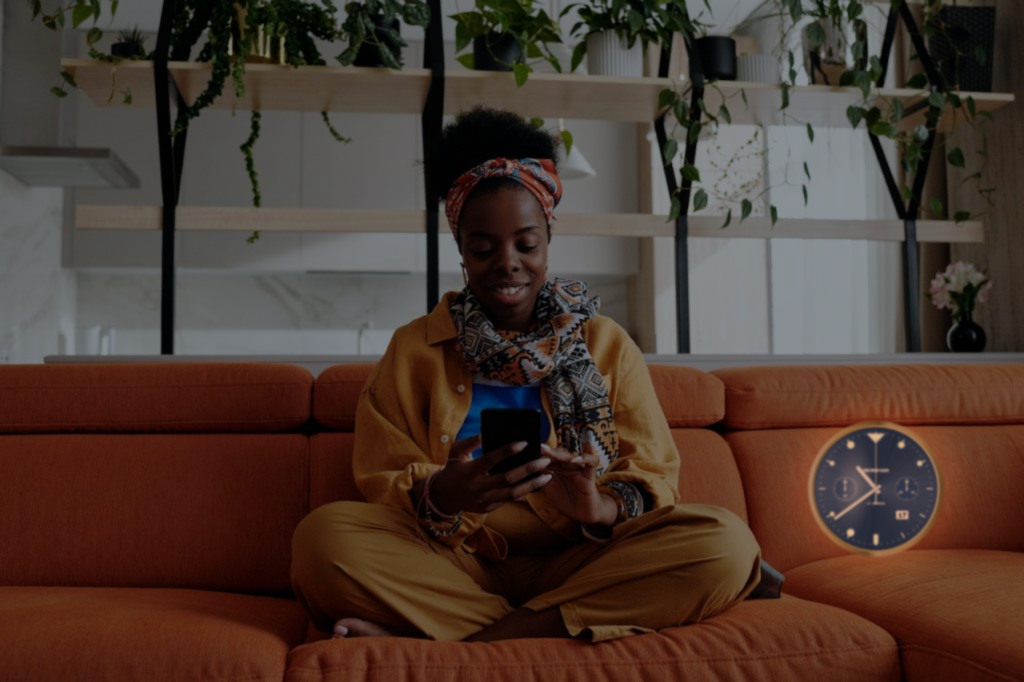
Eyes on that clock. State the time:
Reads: 10:39
